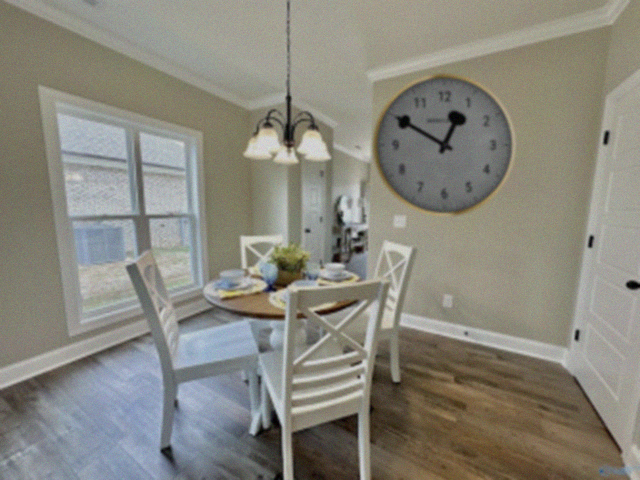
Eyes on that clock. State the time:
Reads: 12:50
